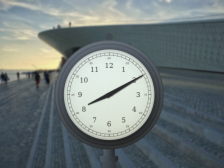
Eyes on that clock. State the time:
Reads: 8:10
